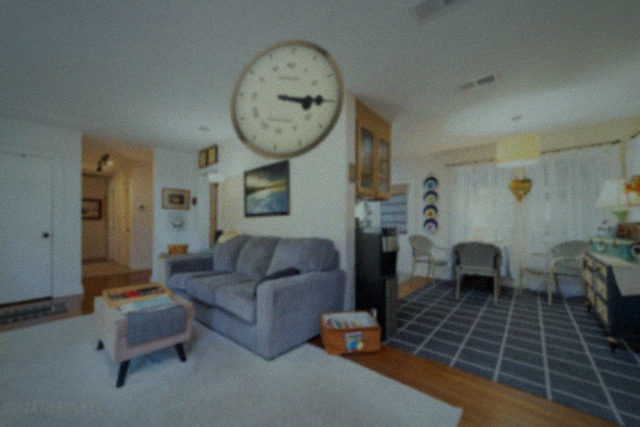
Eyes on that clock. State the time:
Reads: 3:15
